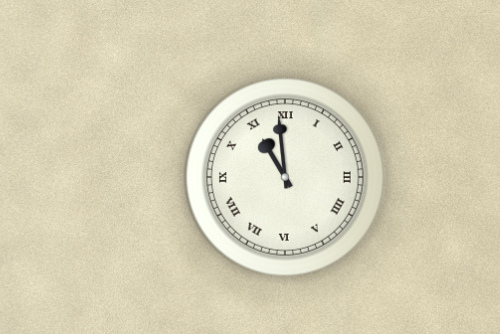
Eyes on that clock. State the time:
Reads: 10:59
